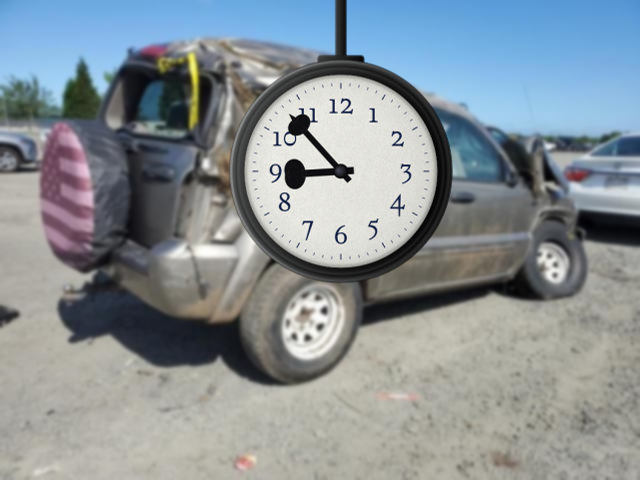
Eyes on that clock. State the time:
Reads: 8:53
